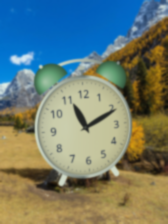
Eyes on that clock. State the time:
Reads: 11:11
